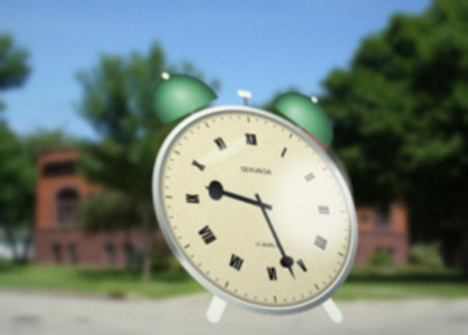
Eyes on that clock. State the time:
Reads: 9:27
